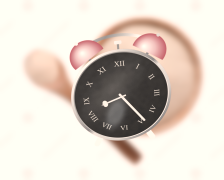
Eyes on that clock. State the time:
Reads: 8:24
